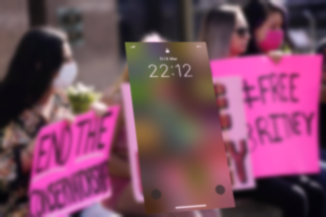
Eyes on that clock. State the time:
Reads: 22:12
